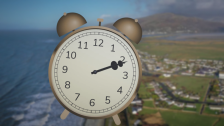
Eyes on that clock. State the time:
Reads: 2:11
